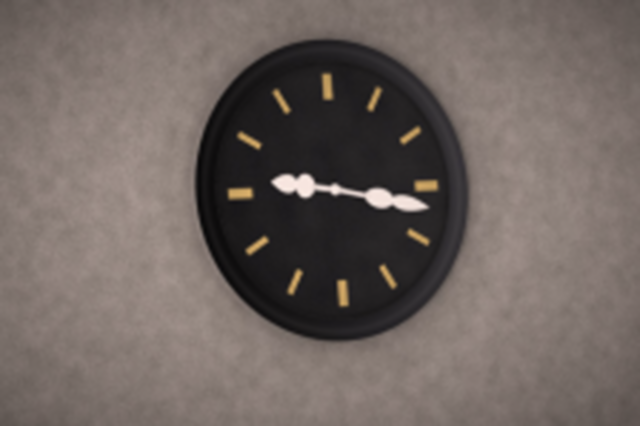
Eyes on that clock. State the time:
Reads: 9:17
